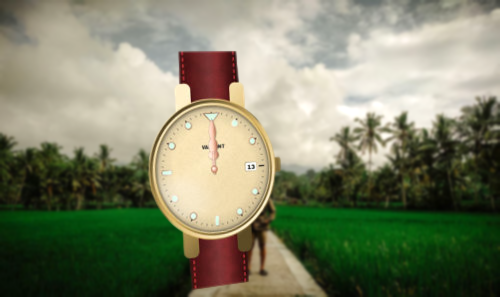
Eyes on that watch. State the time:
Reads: 12:00
